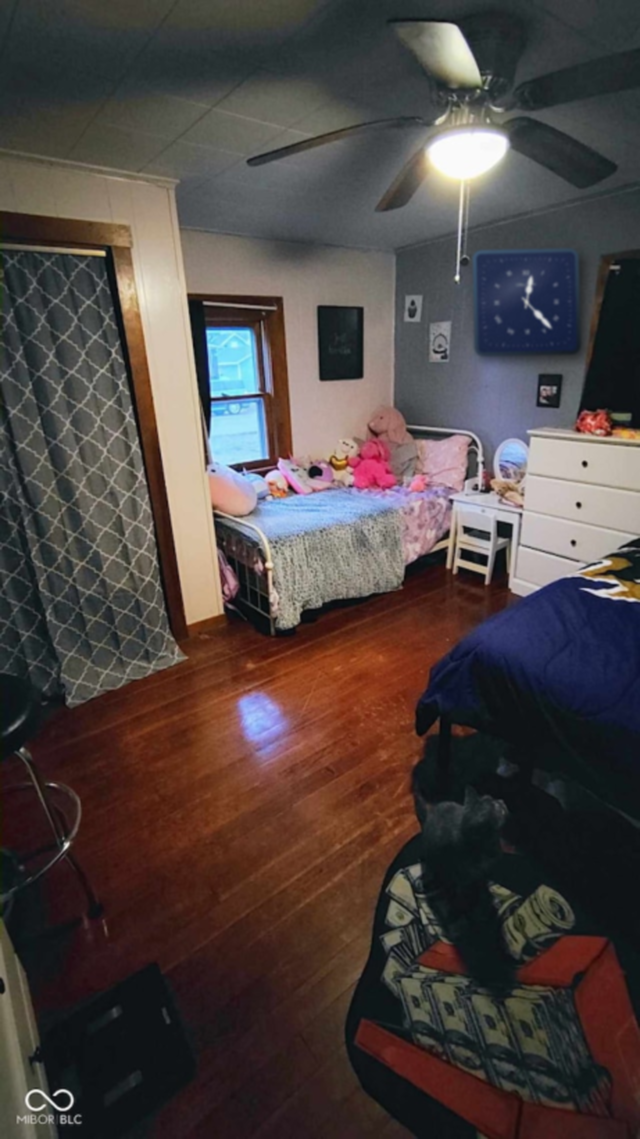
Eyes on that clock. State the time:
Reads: 12:23
